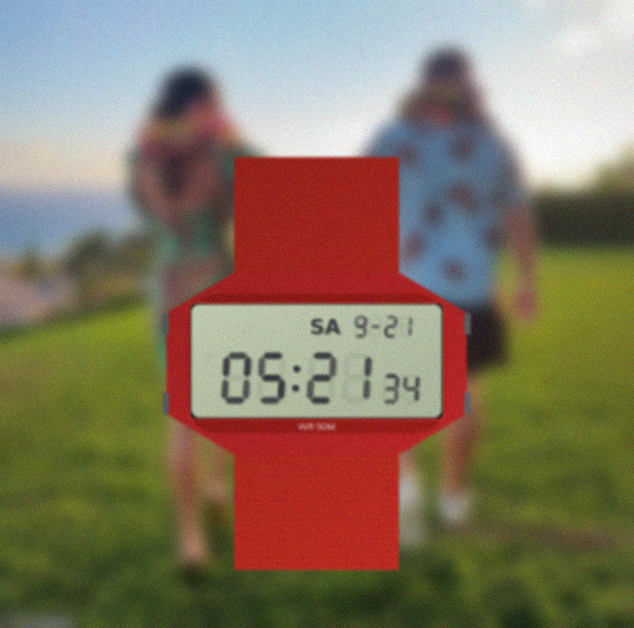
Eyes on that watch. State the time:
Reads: 5:21:34
